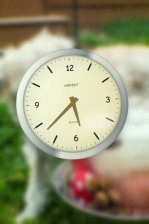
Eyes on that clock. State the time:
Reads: 5:38
